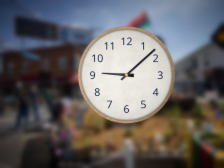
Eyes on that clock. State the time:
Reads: 9:08
